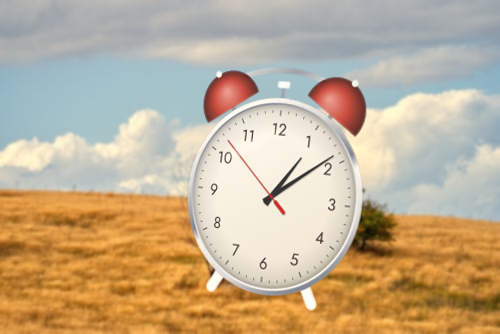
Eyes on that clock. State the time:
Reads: 1:08:52
